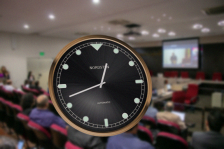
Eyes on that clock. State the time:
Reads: 12:42
